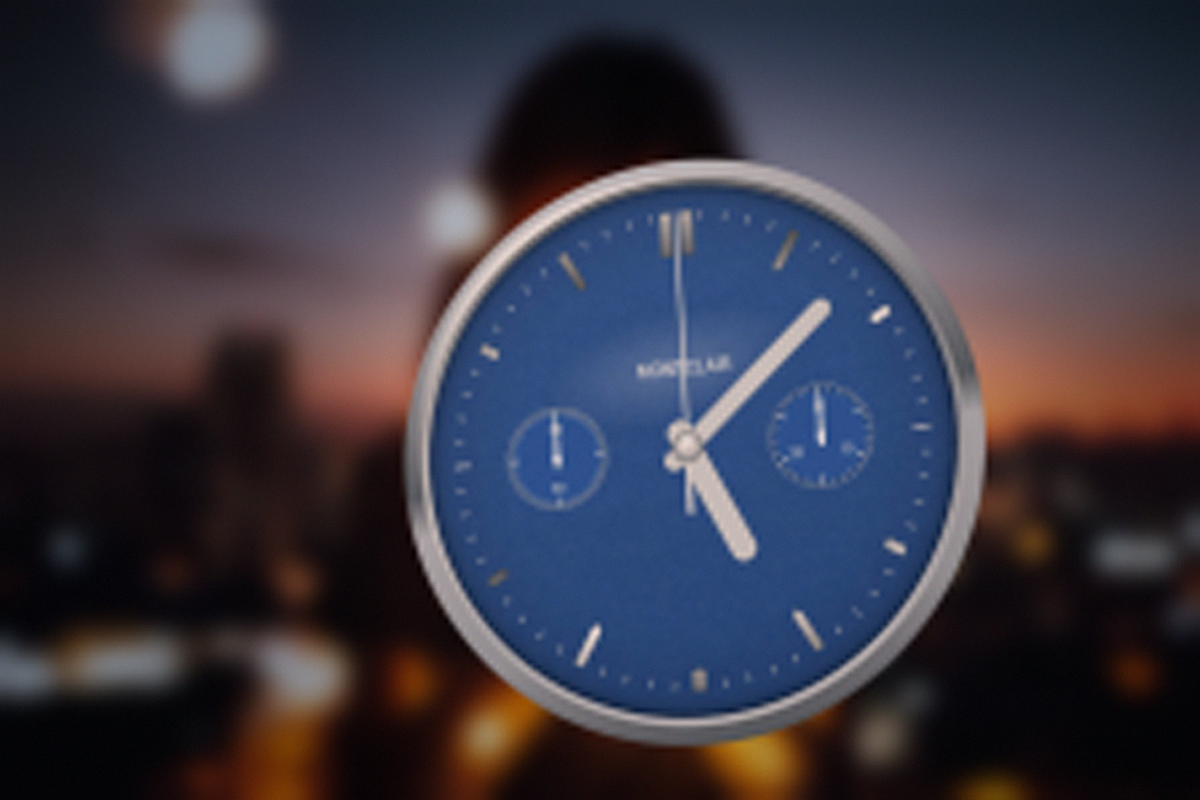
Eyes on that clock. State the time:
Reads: 5:08
